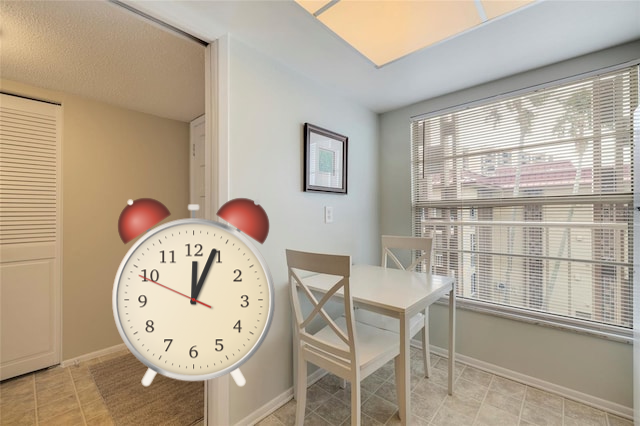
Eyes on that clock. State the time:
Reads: 12:03:49
